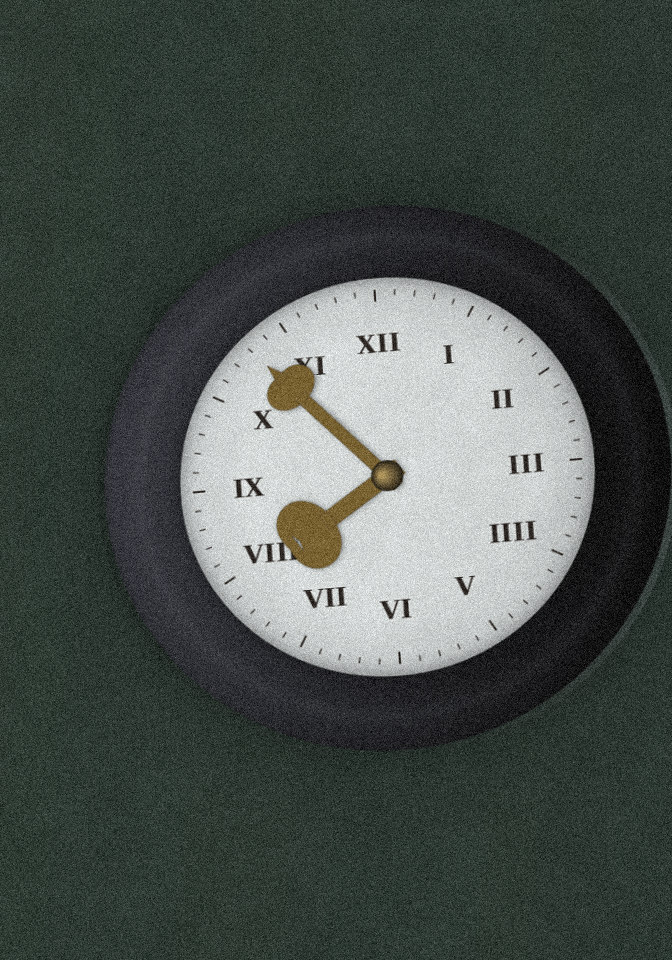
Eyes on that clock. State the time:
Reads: 7:53
